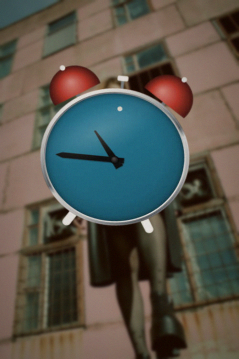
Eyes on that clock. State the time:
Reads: 10:45
